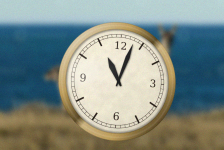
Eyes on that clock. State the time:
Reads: 11:03
